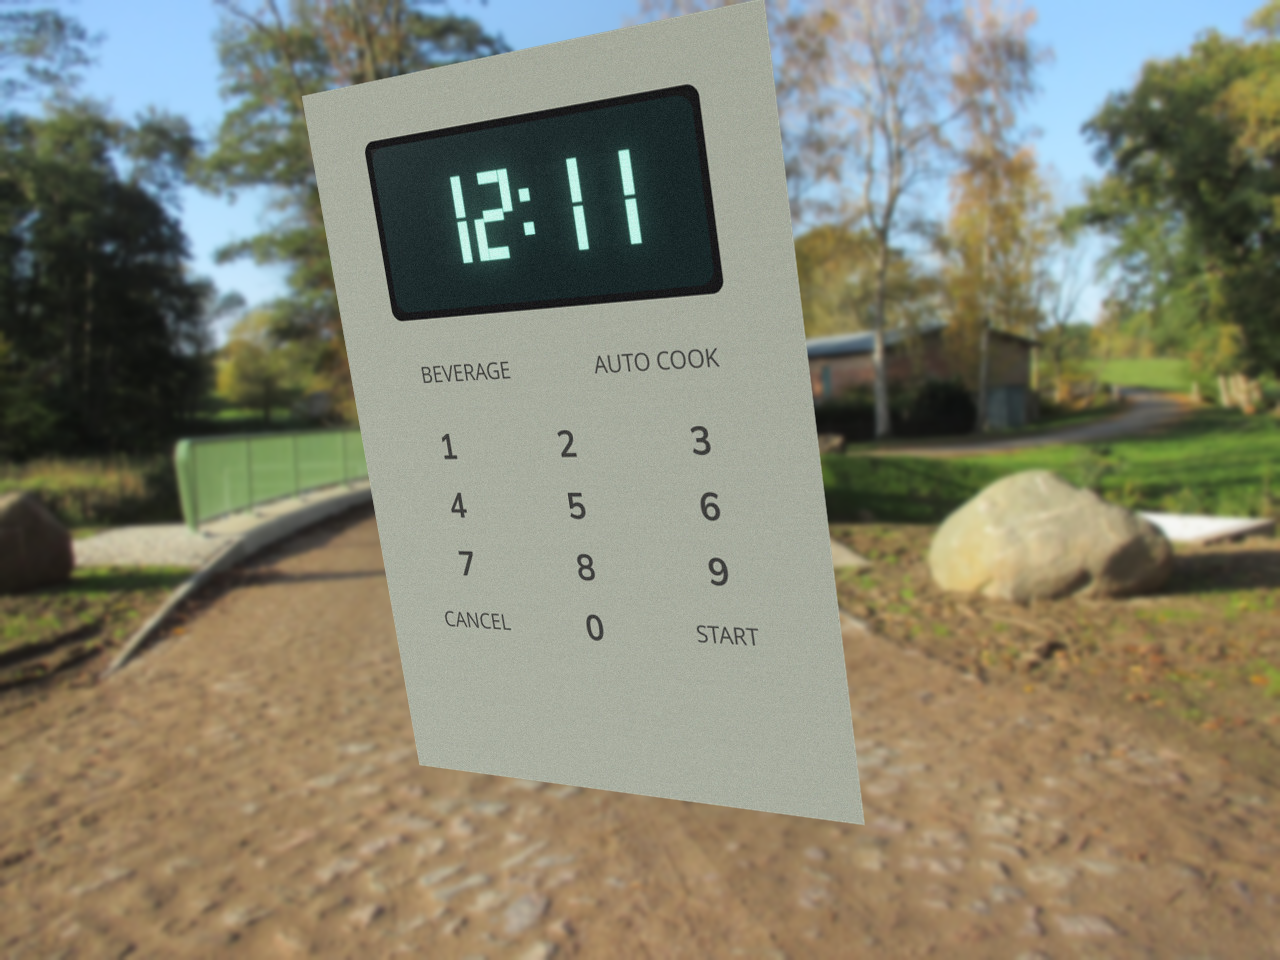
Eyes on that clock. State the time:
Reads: 12:11
